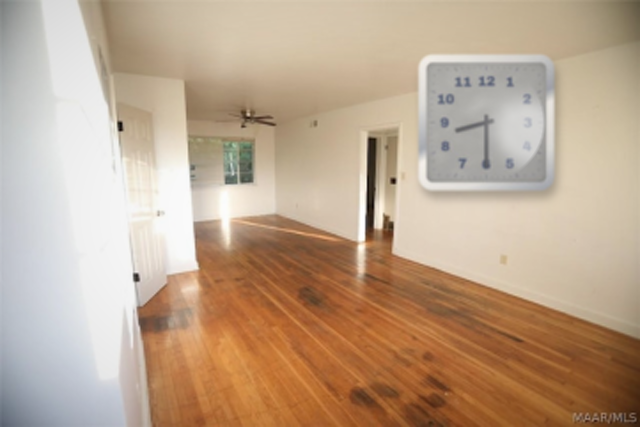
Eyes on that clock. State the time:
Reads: 8:30
